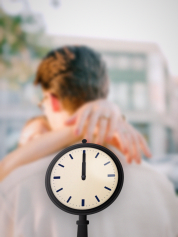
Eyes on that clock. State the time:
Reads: 12:00
